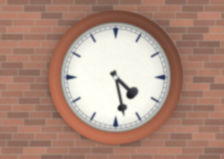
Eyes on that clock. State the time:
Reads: 4:28
